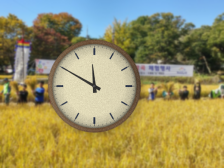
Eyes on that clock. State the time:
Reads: 11:50
